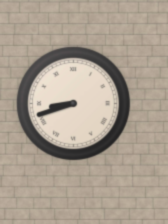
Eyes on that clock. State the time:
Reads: 8:42
